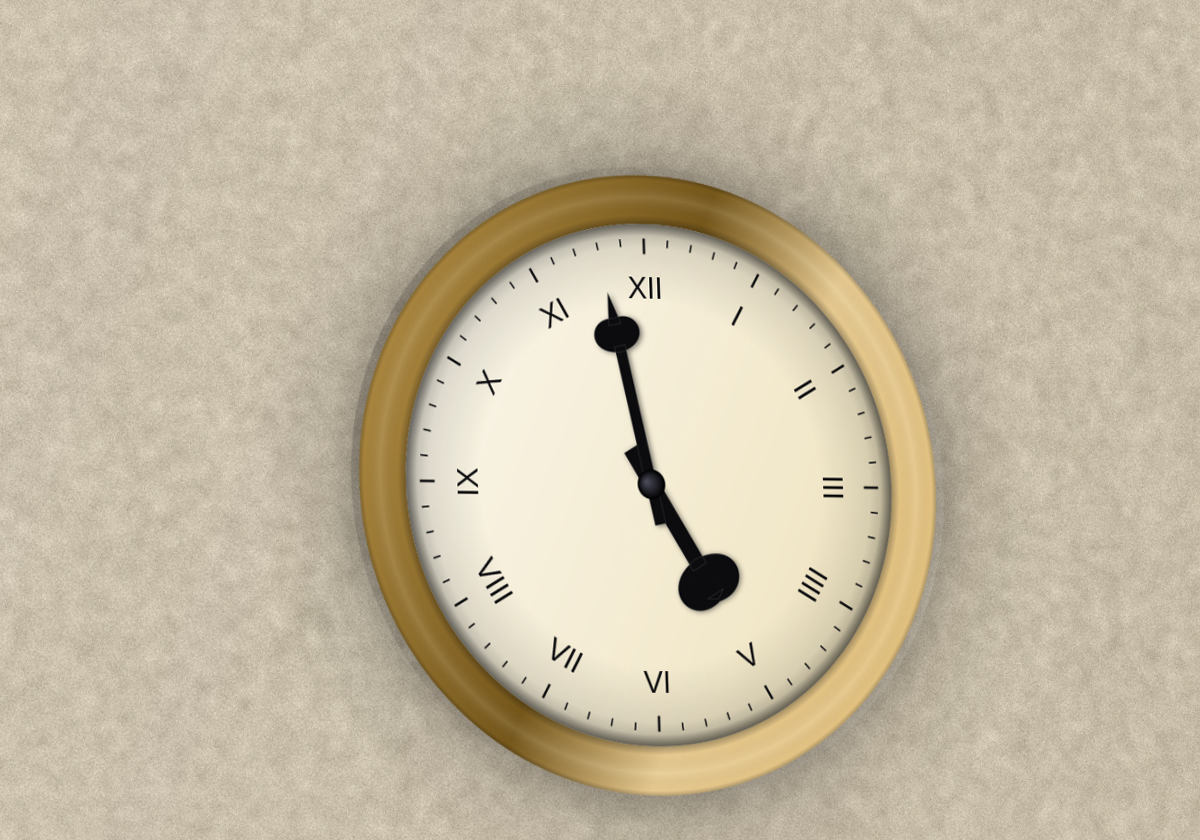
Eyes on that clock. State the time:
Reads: 4:58
